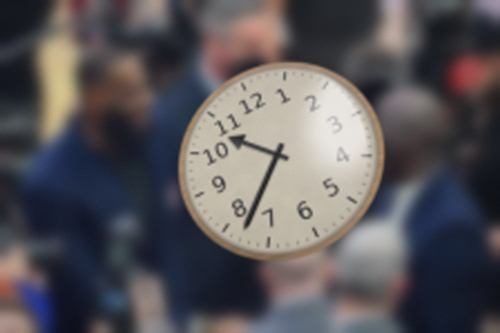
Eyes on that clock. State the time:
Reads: 10:38
